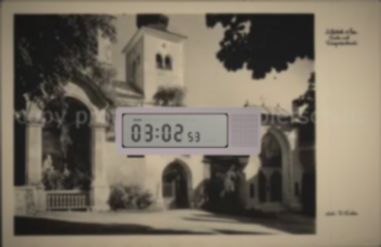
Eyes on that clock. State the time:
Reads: 3:02:53
